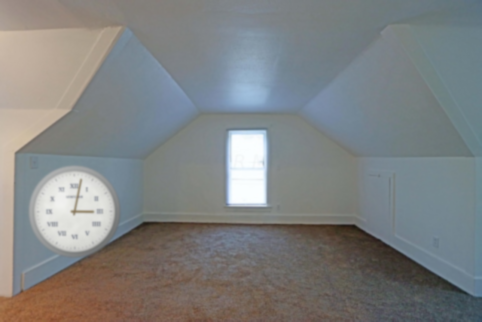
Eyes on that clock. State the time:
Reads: 3:02
